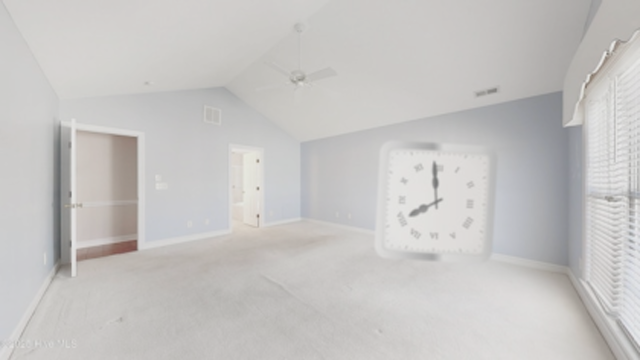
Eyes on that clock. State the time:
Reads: 7:59
